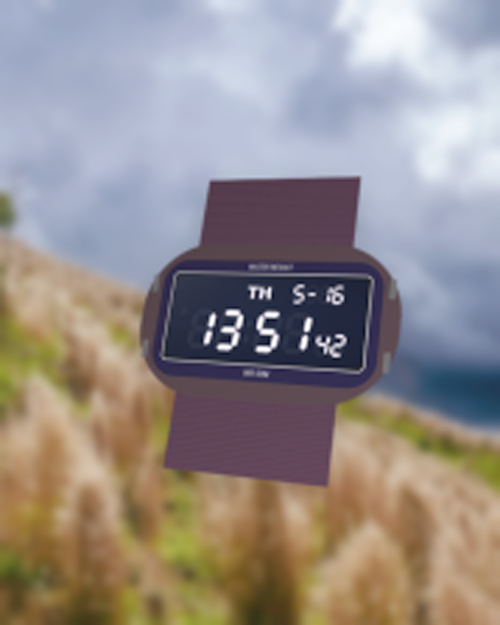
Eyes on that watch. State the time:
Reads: 13:51:42
